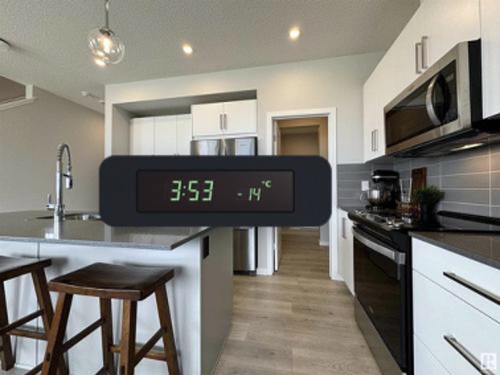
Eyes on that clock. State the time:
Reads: 3:53
